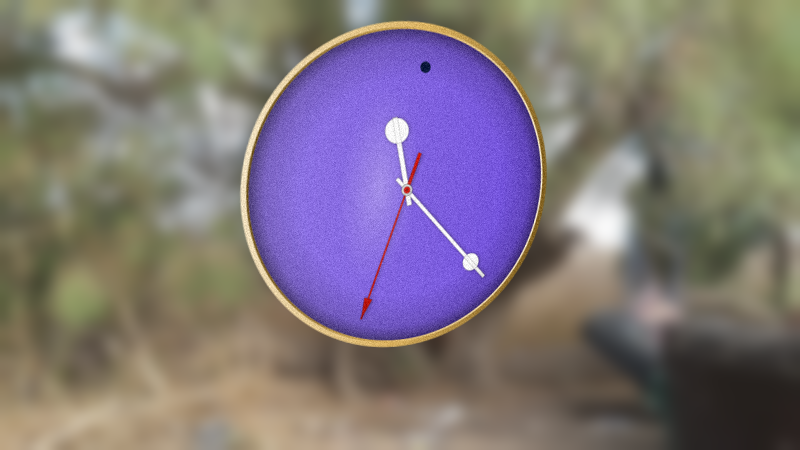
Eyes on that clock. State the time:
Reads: 11:21:32
